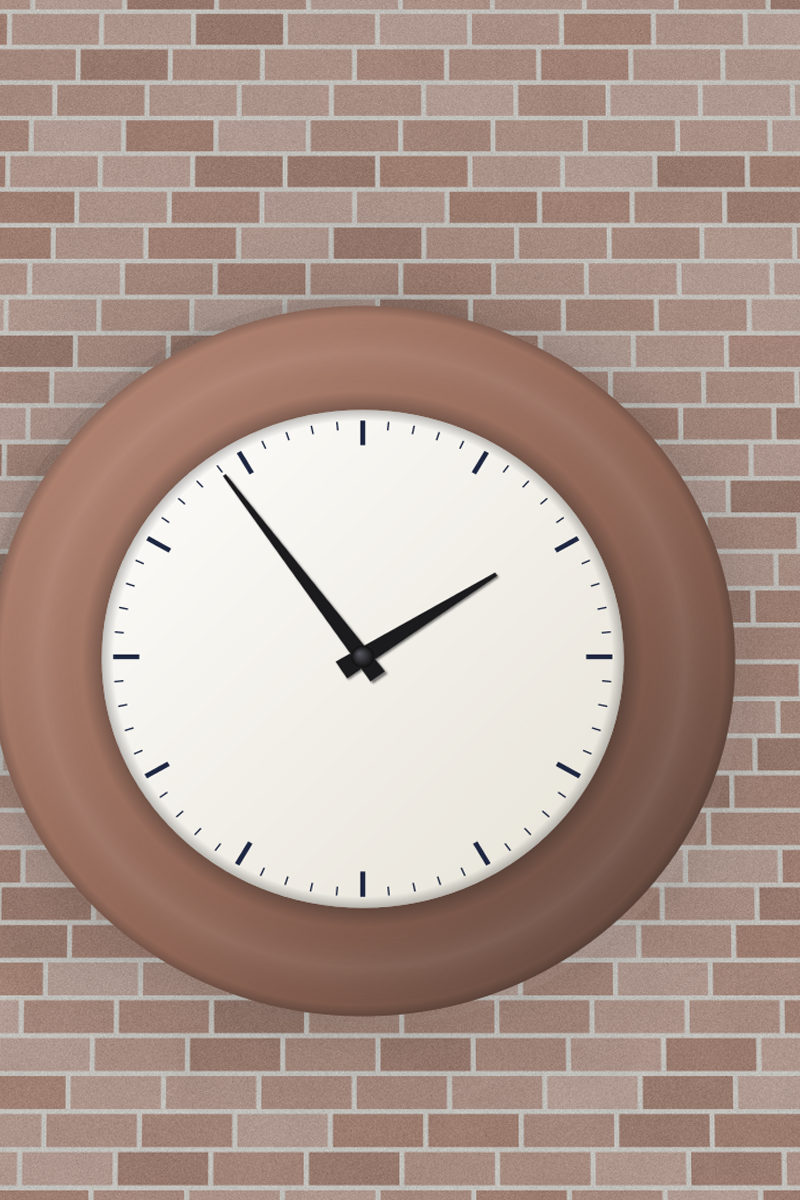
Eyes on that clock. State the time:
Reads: 1:54
